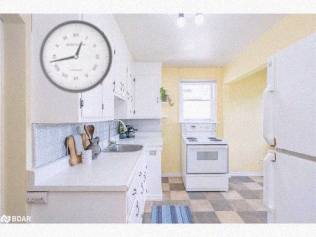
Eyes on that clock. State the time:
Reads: 12:43
